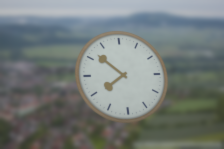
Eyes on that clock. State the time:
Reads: 7:52
